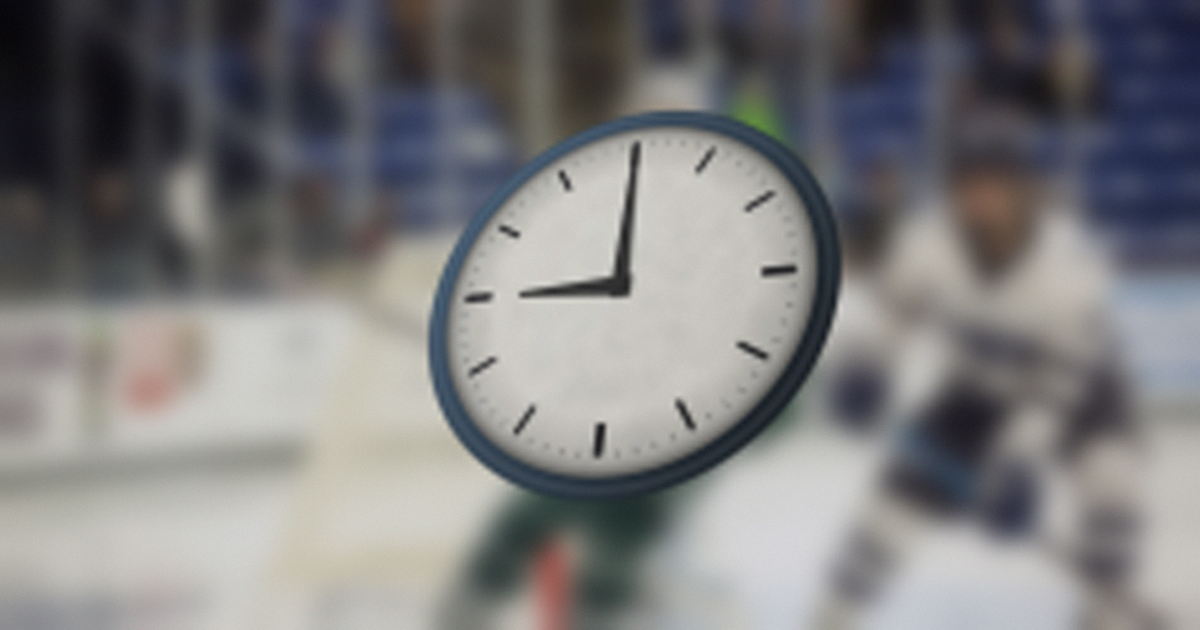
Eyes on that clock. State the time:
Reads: 9:00
